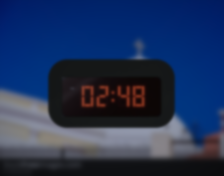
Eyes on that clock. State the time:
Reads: 2:48
